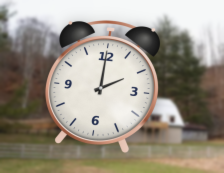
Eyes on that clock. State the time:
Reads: 2:00
